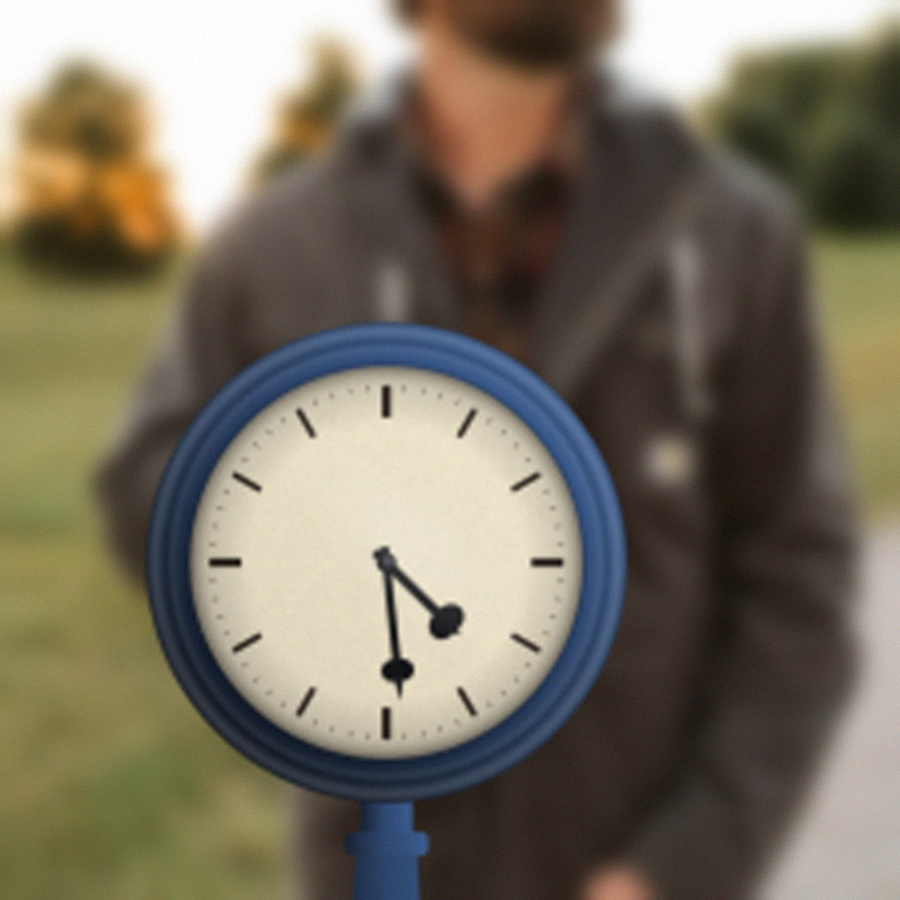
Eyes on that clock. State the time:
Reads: 4:29
